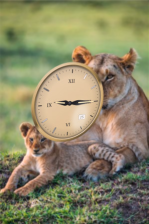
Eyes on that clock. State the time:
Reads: 9:15
